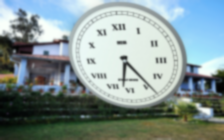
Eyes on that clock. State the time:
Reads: 6:24
